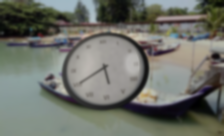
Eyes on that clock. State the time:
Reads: 5:40
